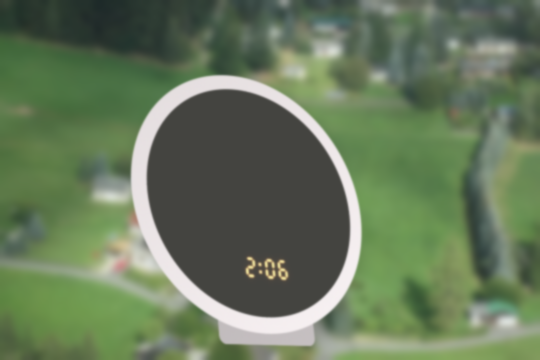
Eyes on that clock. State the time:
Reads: 2:06
